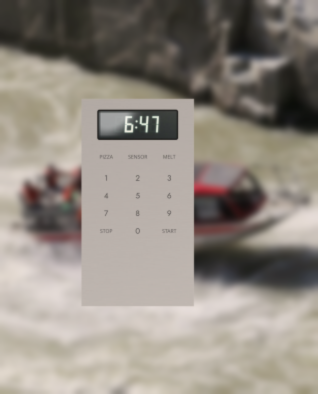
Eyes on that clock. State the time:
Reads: 6:47
